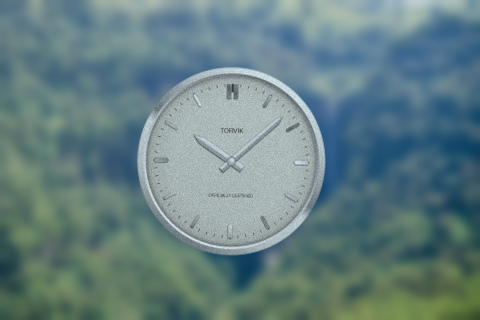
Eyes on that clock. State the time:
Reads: 10:08
